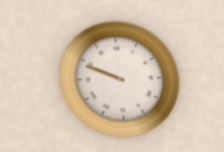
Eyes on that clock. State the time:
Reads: 9:49
